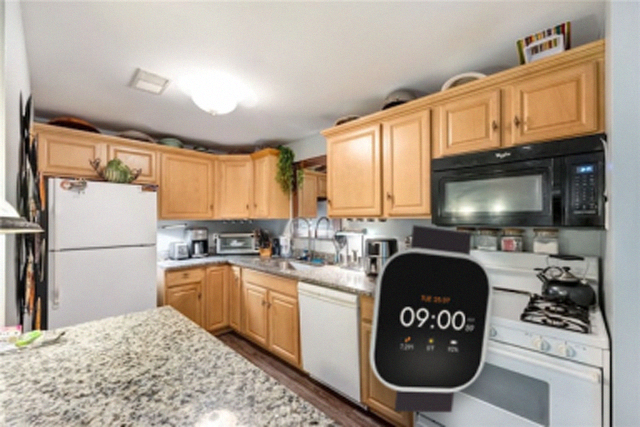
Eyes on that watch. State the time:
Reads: 9:00
